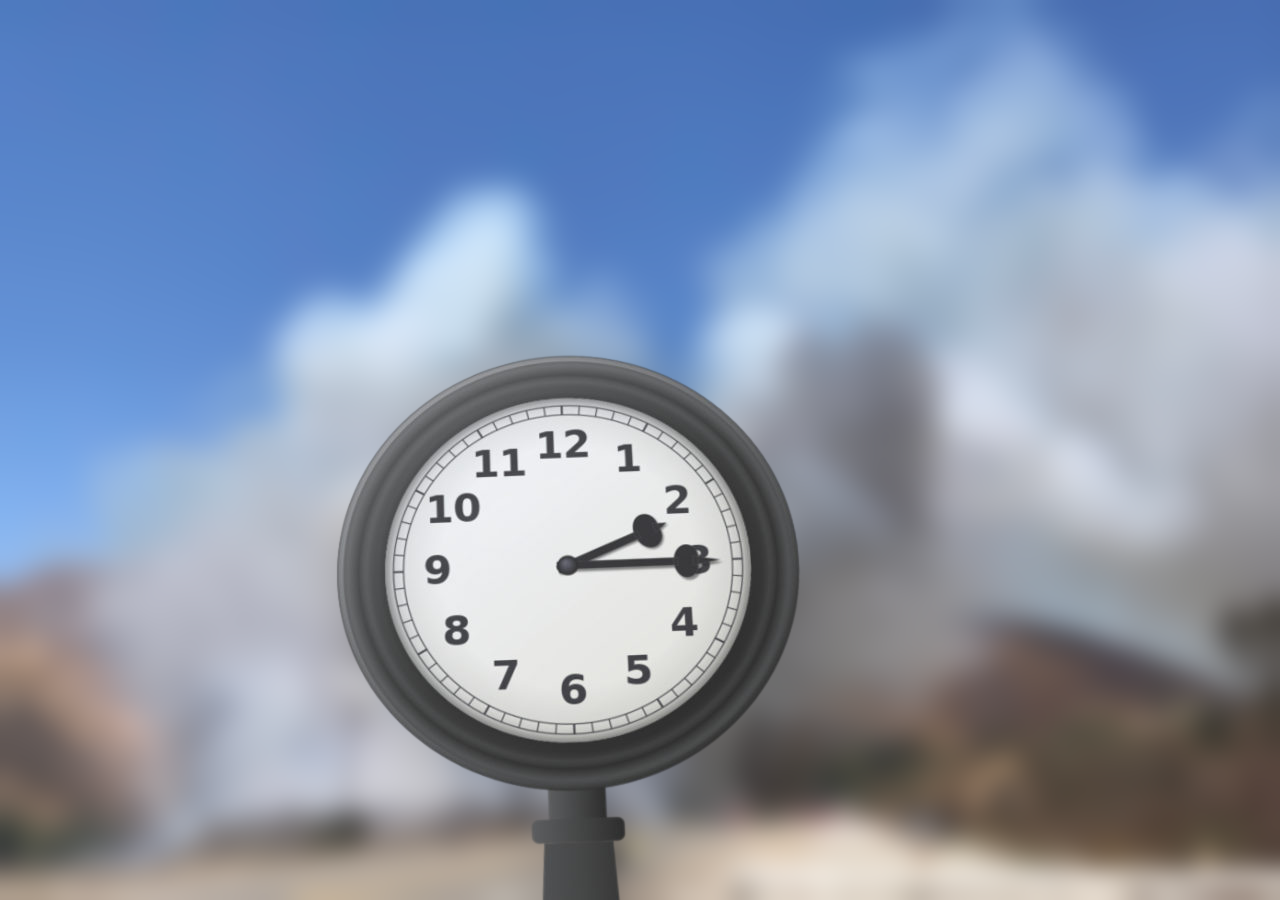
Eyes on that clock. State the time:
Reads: 2:15
